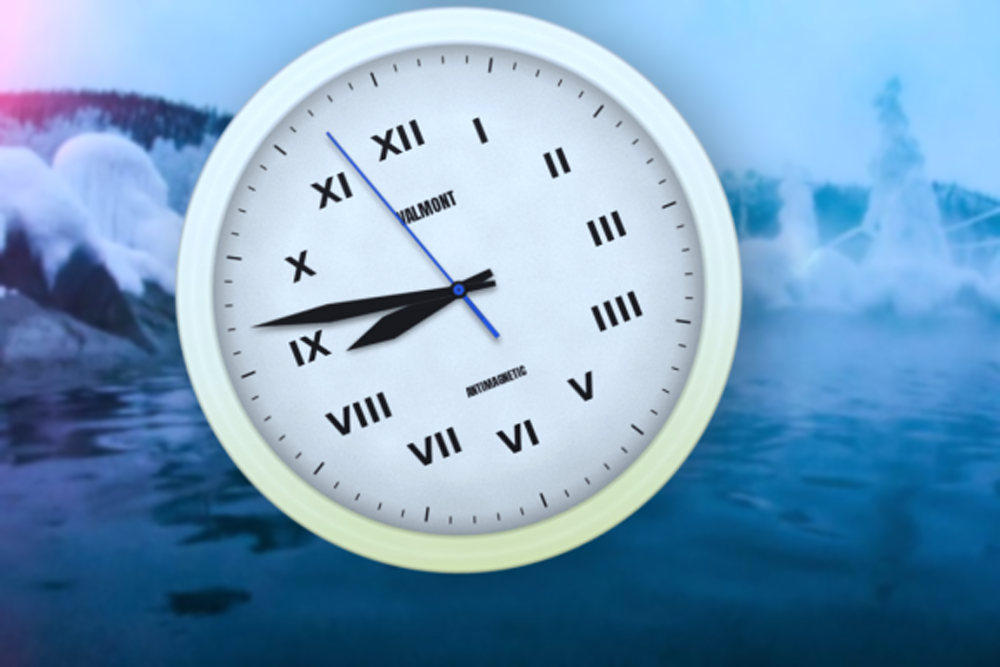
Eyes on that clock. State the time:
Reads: 8:46:57
